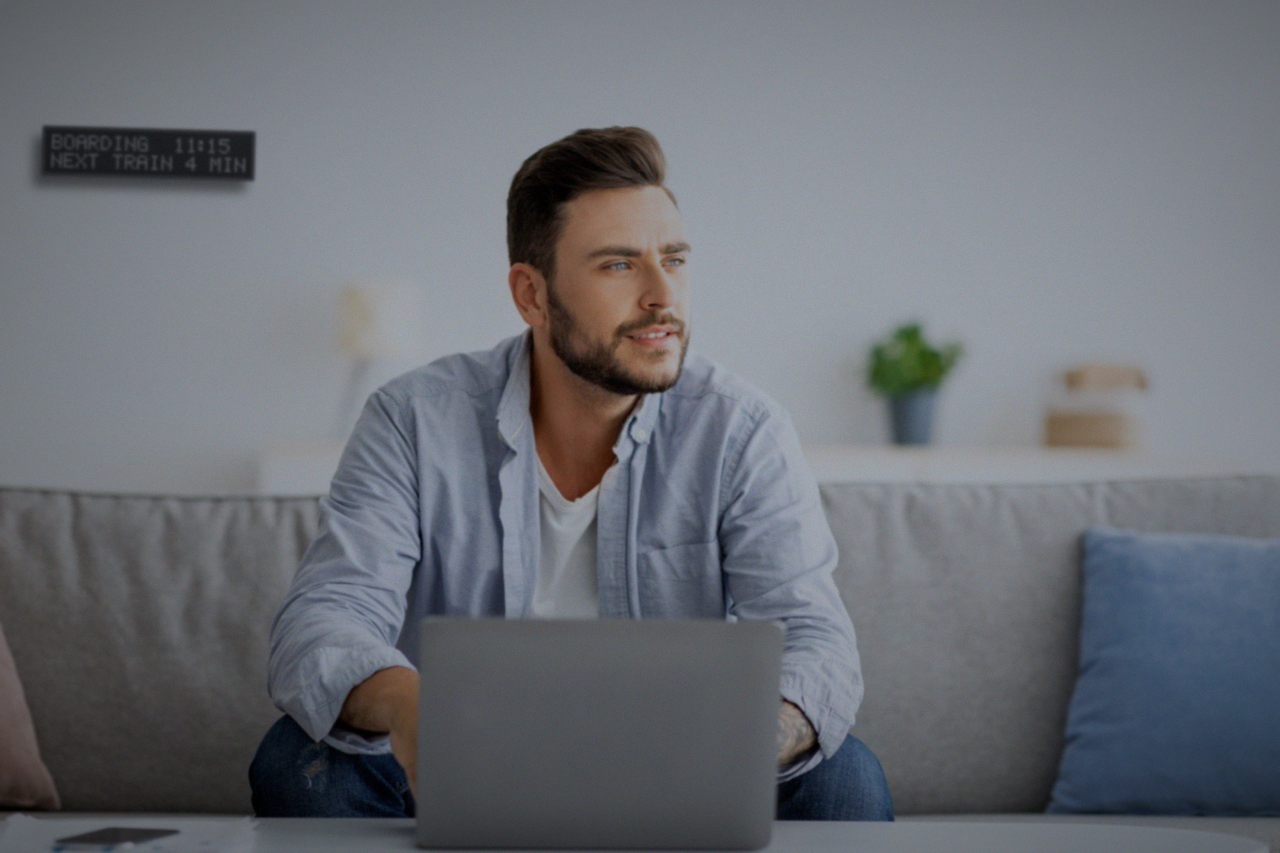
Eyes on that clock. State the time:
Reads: 11:15
